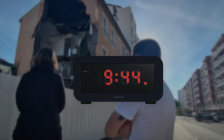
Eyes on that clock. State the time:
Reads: 9:44
